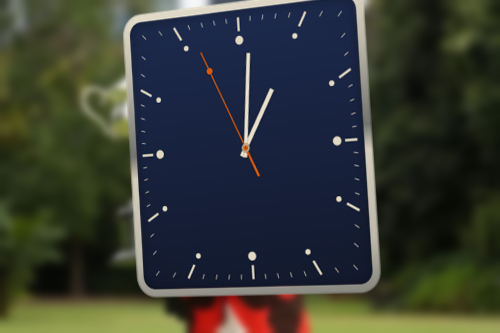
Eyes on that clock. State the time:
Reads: 1:00:56
